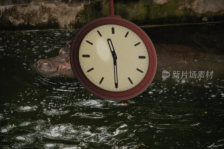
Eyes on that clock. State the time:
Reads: 11:30
